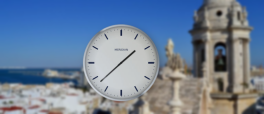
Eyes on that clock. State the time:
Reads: 1:38
